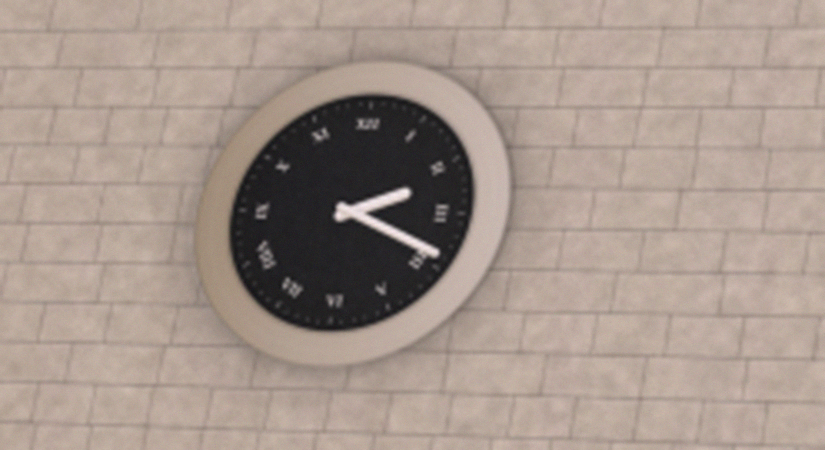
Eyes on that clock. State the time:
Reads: 2:19
